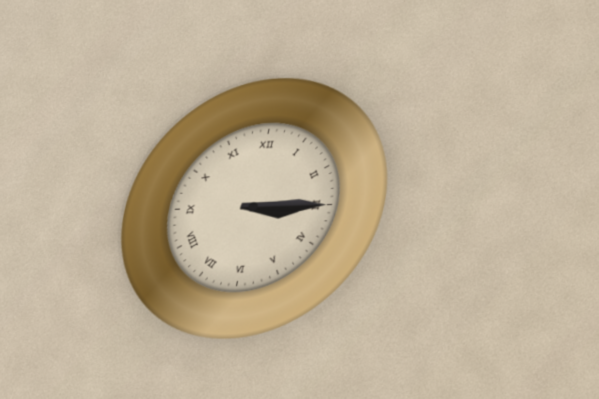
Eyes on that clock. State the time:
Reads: 3:15
